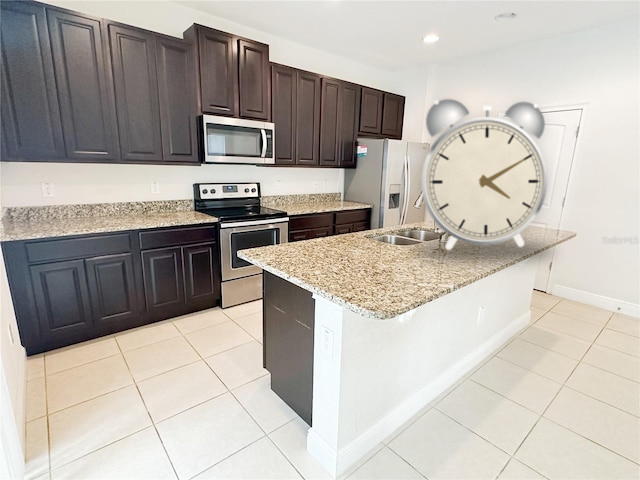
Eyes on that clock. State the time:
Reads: 4:10
